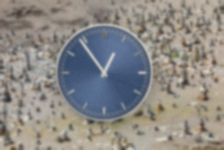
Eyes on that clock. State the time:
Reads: 12:54
